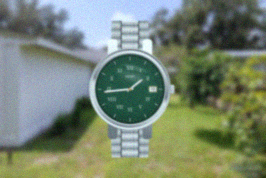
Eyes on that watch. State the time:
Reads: 1:44
